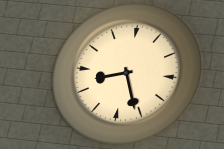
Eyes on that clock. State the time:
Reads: 8:26
